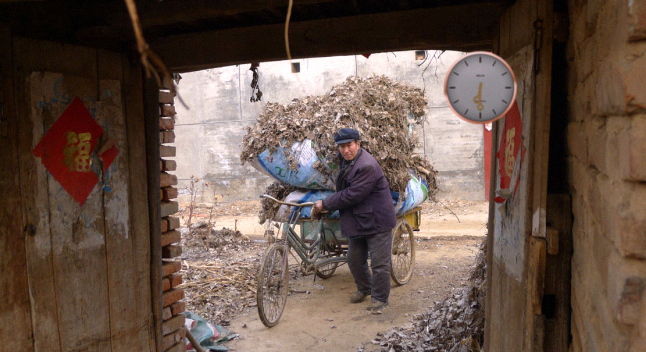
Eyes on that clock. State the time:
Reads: 6:30
